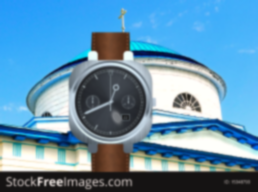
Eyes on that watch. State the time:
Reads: 12:41
